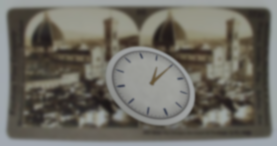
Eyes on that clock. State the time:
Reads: 1:10
